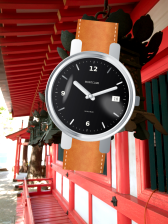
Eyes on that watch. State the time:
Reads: 10:11
